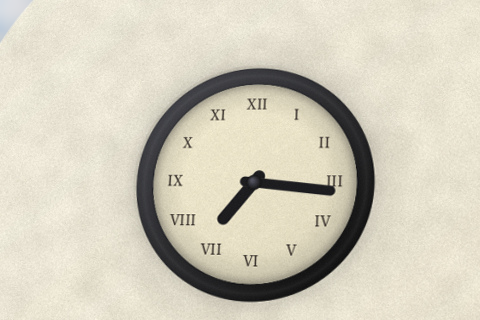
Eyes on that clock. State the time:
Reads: 7:16
